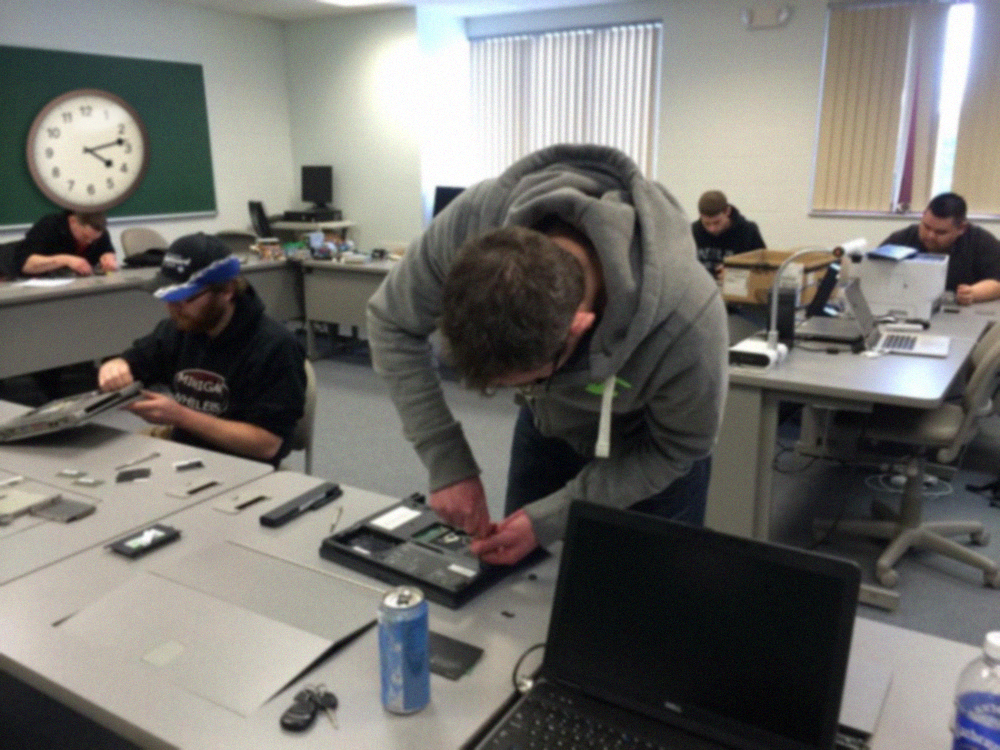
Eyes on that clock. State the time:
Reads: 4:13
